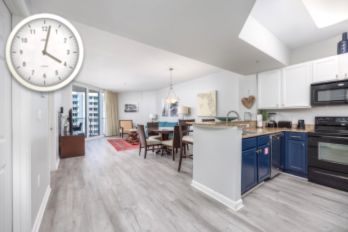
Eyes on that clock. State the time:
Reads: 4:02
